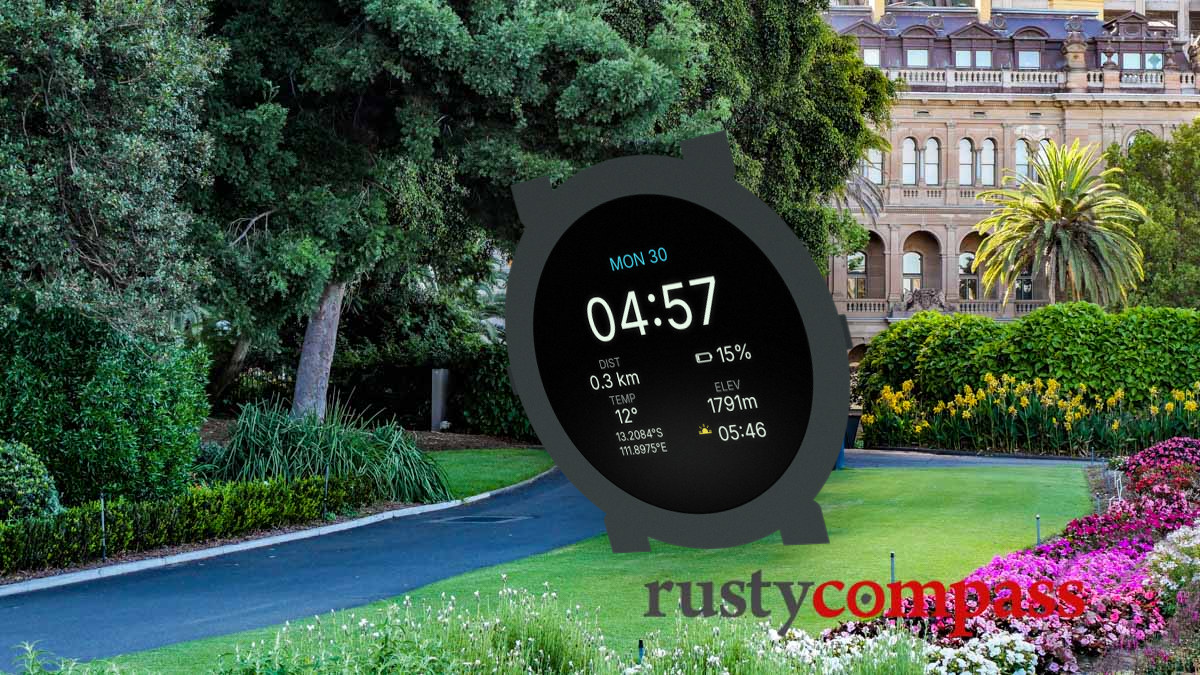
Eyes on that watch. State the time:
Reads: 4:57
